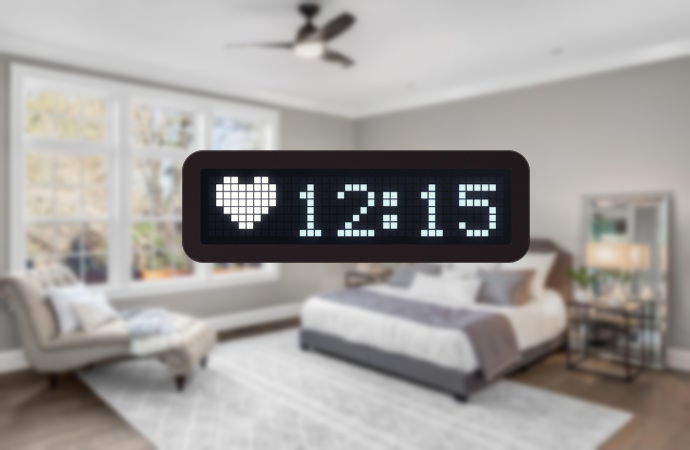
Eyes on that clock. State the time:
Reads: 12:15
